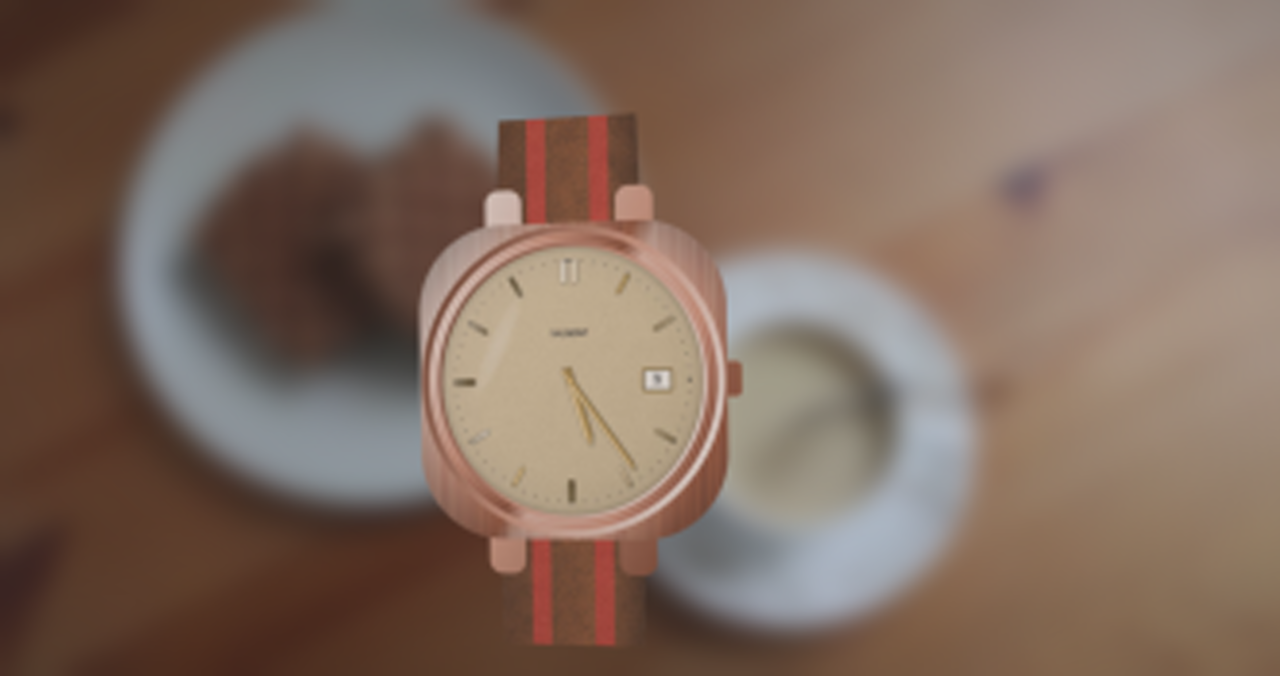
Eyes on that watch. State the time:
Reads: 5:24
